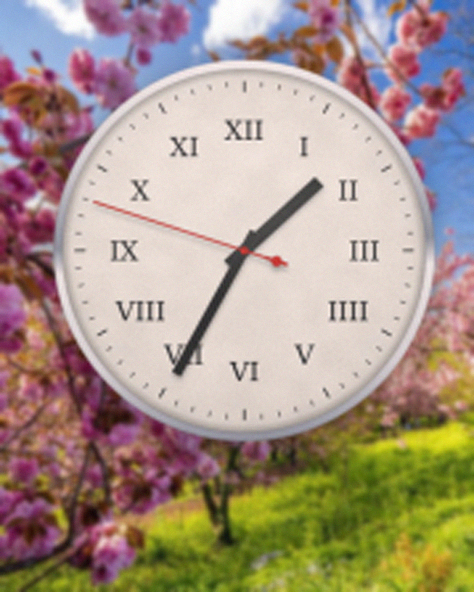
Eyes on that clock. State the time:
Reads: 1:34:48
